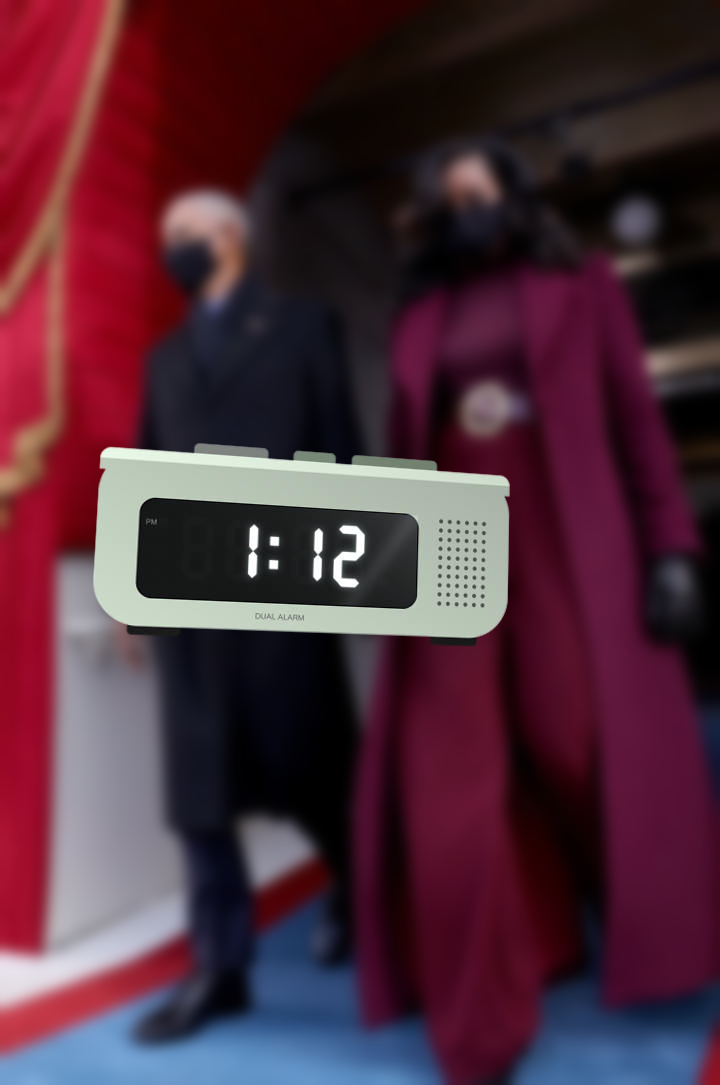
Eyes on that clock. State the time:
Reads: 1:12
